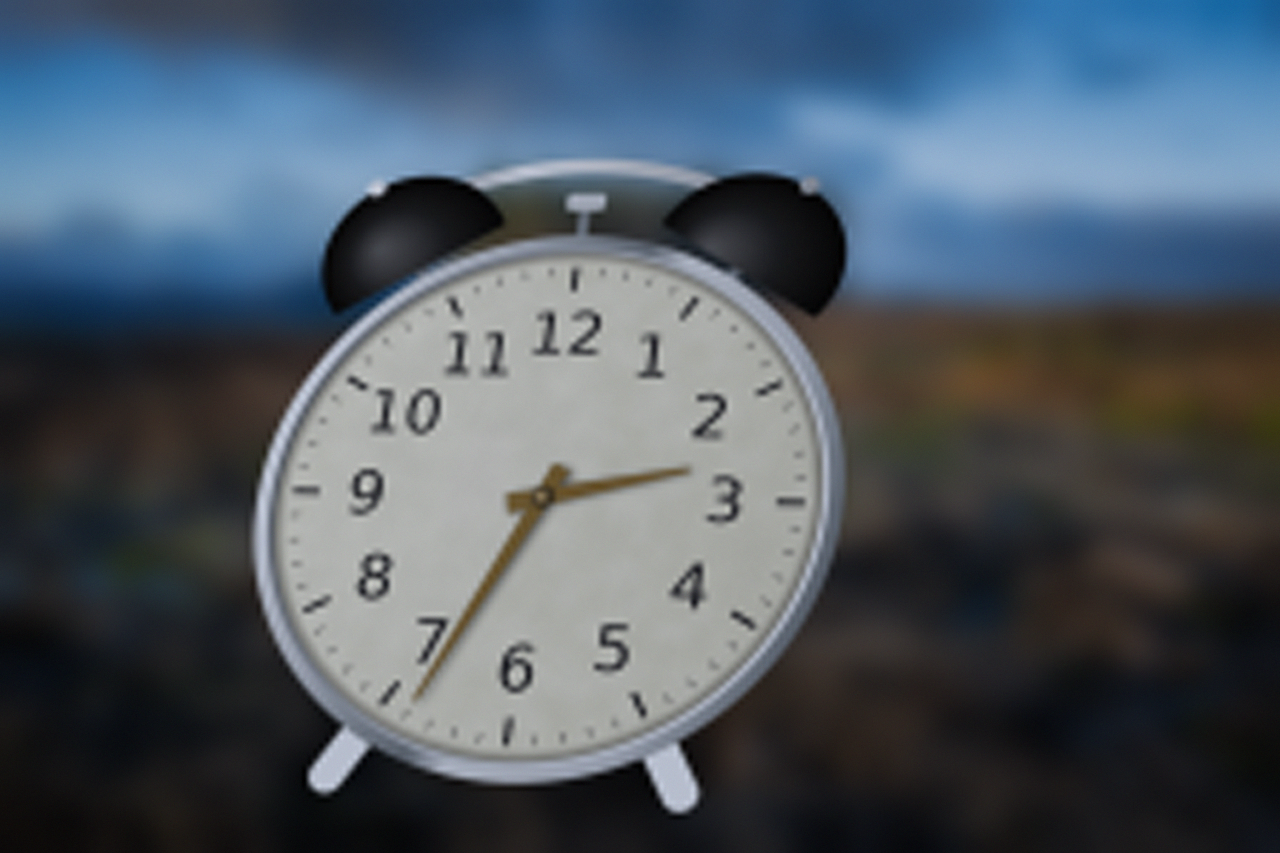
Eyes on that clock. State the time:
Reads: 2:34
